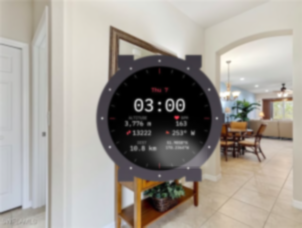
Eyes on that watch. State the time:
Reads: 3:00
